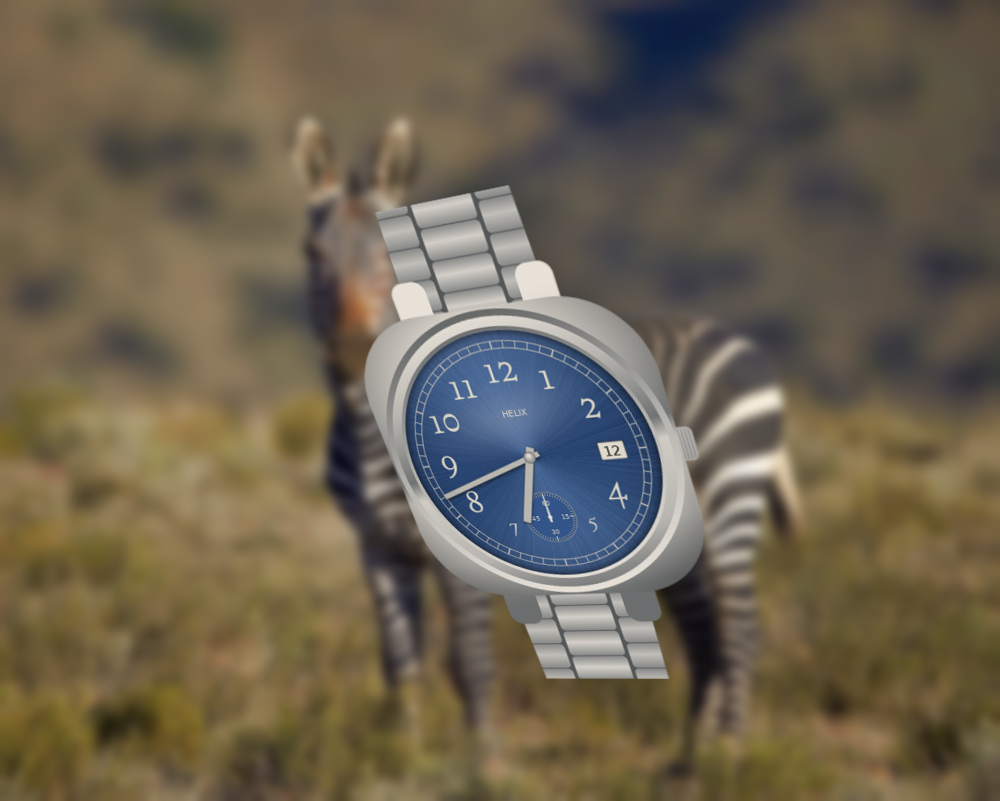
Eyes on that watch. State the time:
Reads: 6:42
